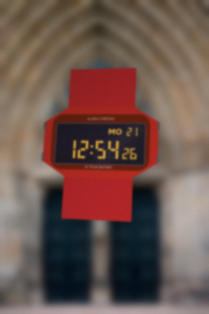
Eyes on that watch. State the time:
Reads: 12:54:26
